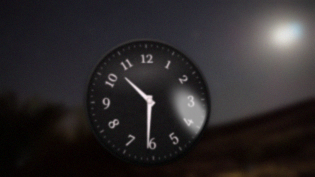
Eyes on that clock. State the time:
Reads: 10:31
